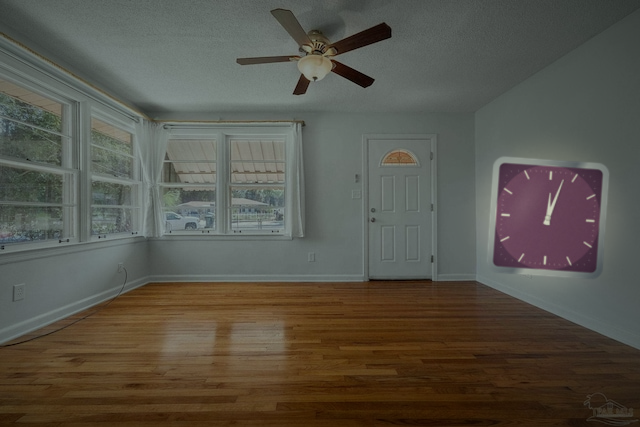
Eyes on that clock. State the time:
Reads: 12:03
